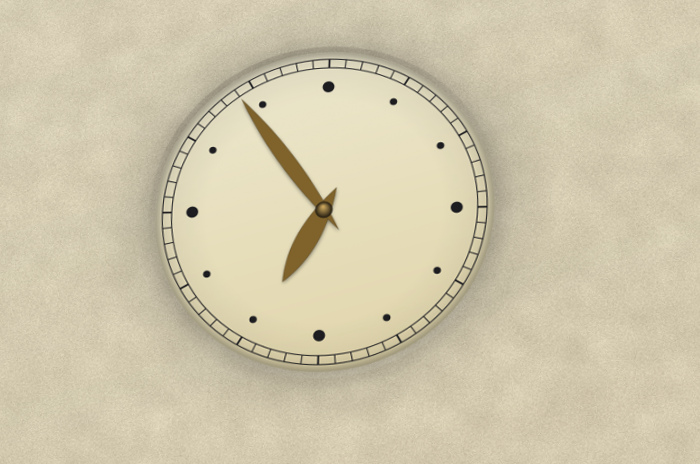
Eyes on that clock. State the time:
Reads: 6:54
